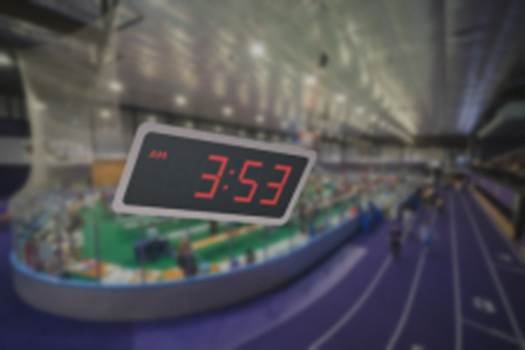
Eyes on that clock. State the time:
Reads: 3:53
